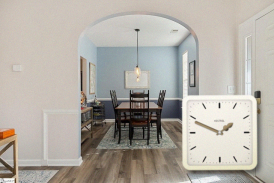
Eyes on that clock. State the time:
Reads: 1:49
